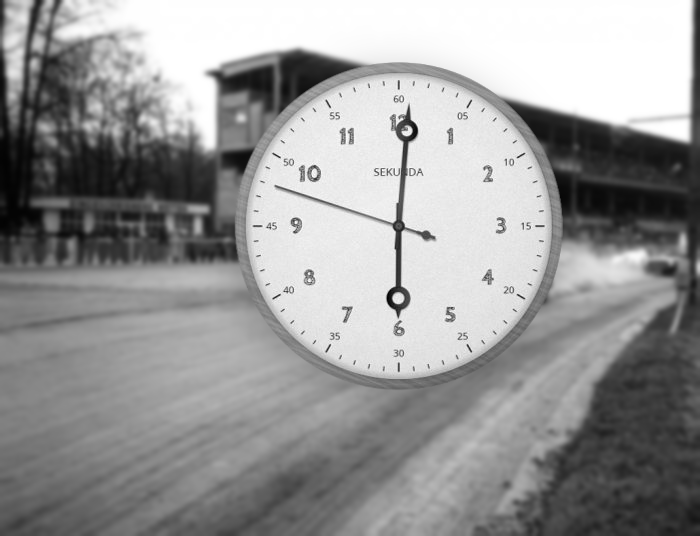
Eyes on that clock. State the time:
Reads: 6:00:48
